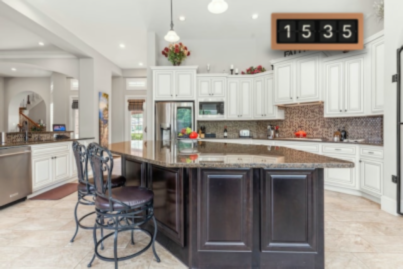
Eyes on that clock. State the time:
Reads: 15:35
